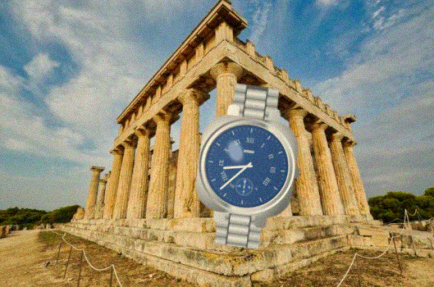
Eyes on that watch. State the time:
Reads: 8:37
